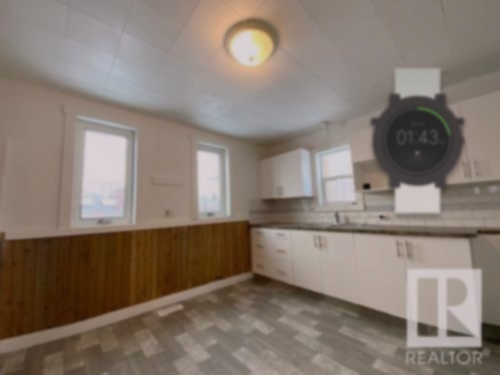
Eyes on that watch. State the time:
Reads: 1:43
